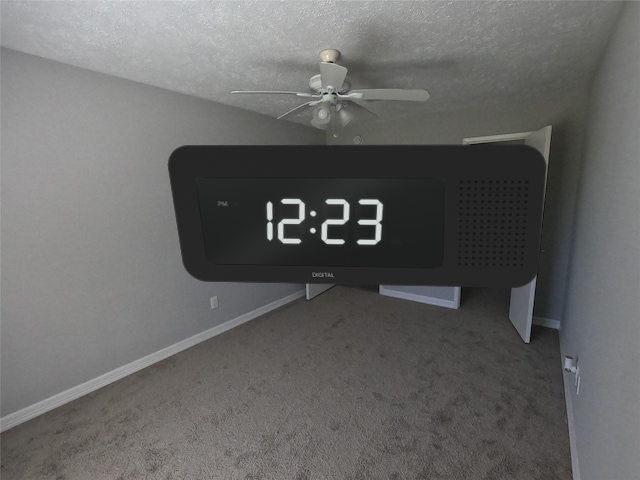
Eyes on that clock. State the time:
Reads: 12:23
